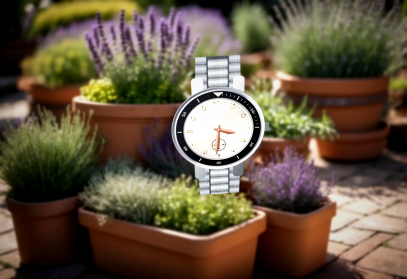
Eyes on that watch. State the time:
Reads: 3:31
